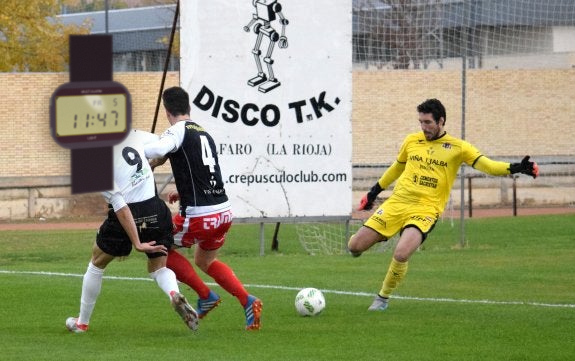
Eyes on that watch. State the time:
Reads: 11:47
